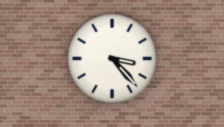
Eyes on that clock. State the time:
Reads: 3:23
